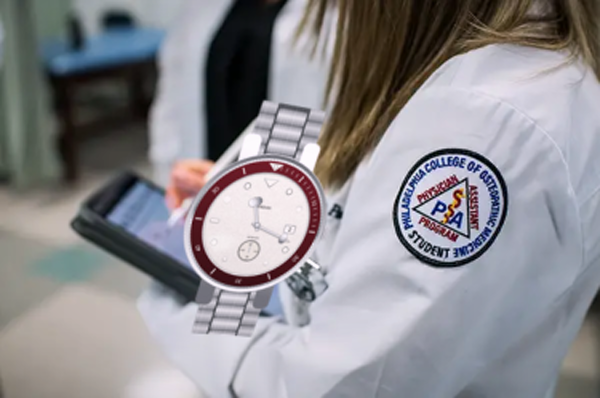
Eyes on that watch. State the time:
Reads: 11:18
